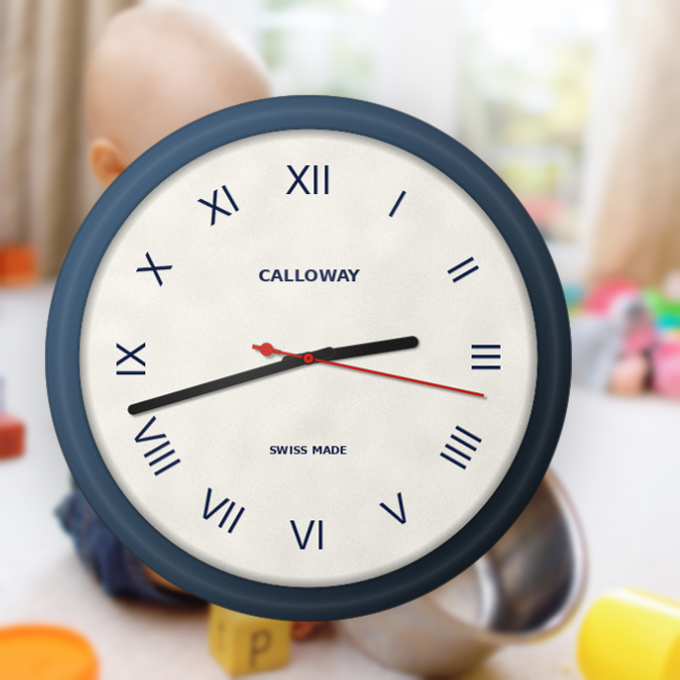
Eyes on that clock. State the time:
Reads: 2:42:17
